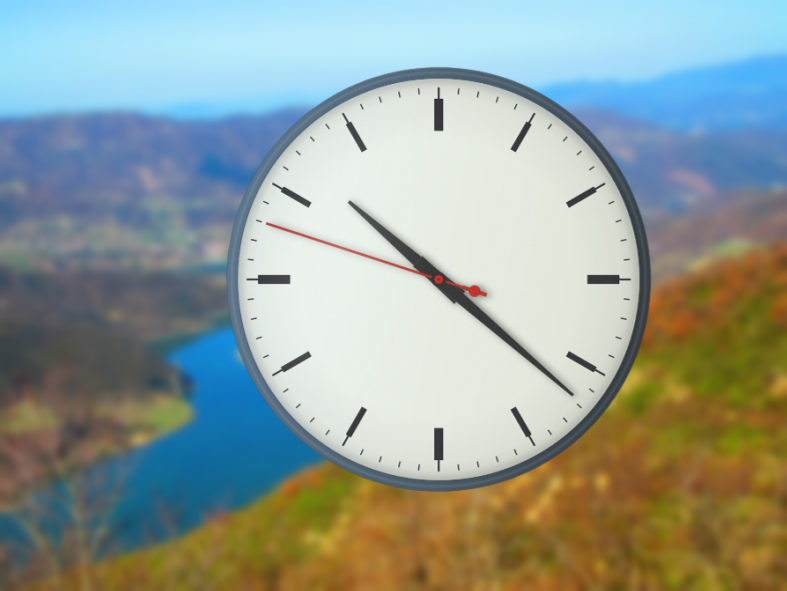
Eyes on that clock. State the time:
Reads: 10:21:48
